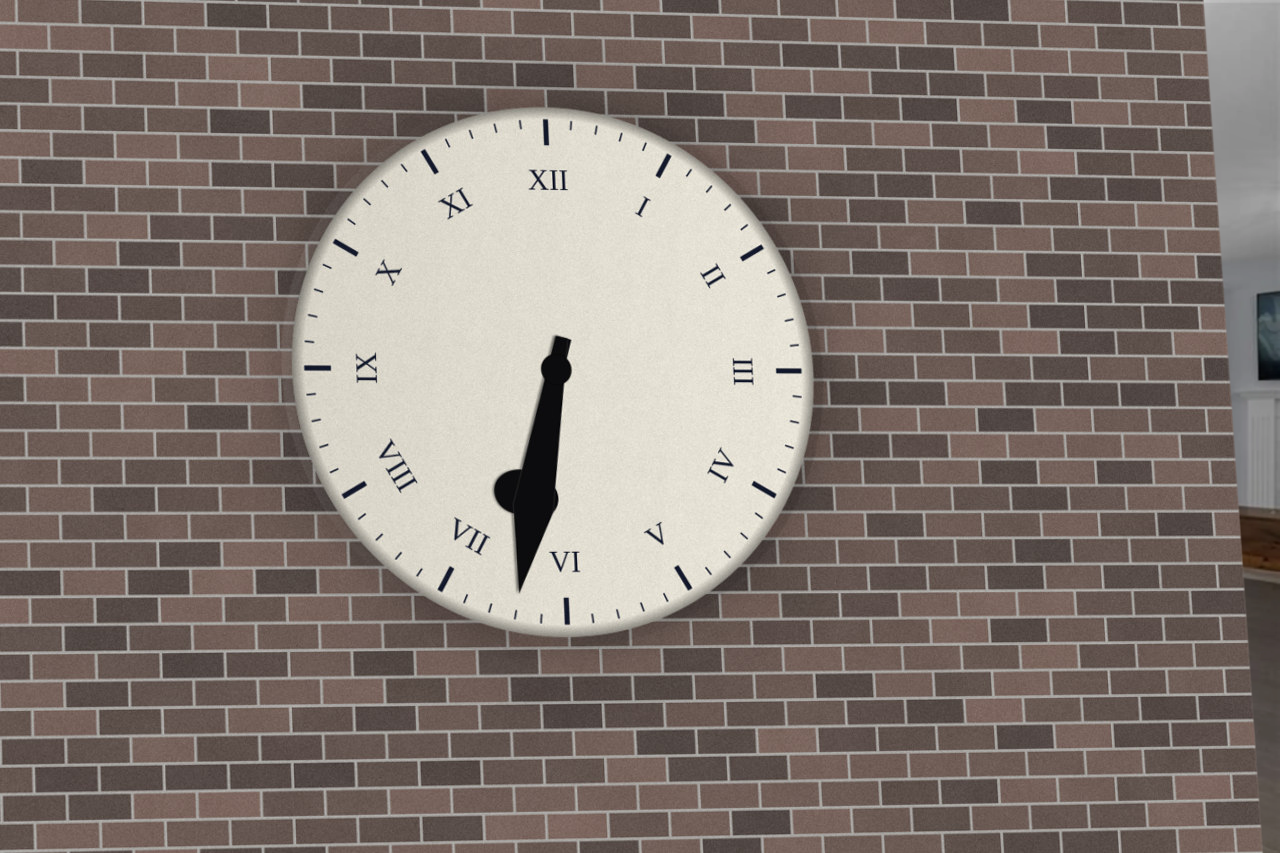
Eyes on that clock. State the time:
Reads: 6:32
